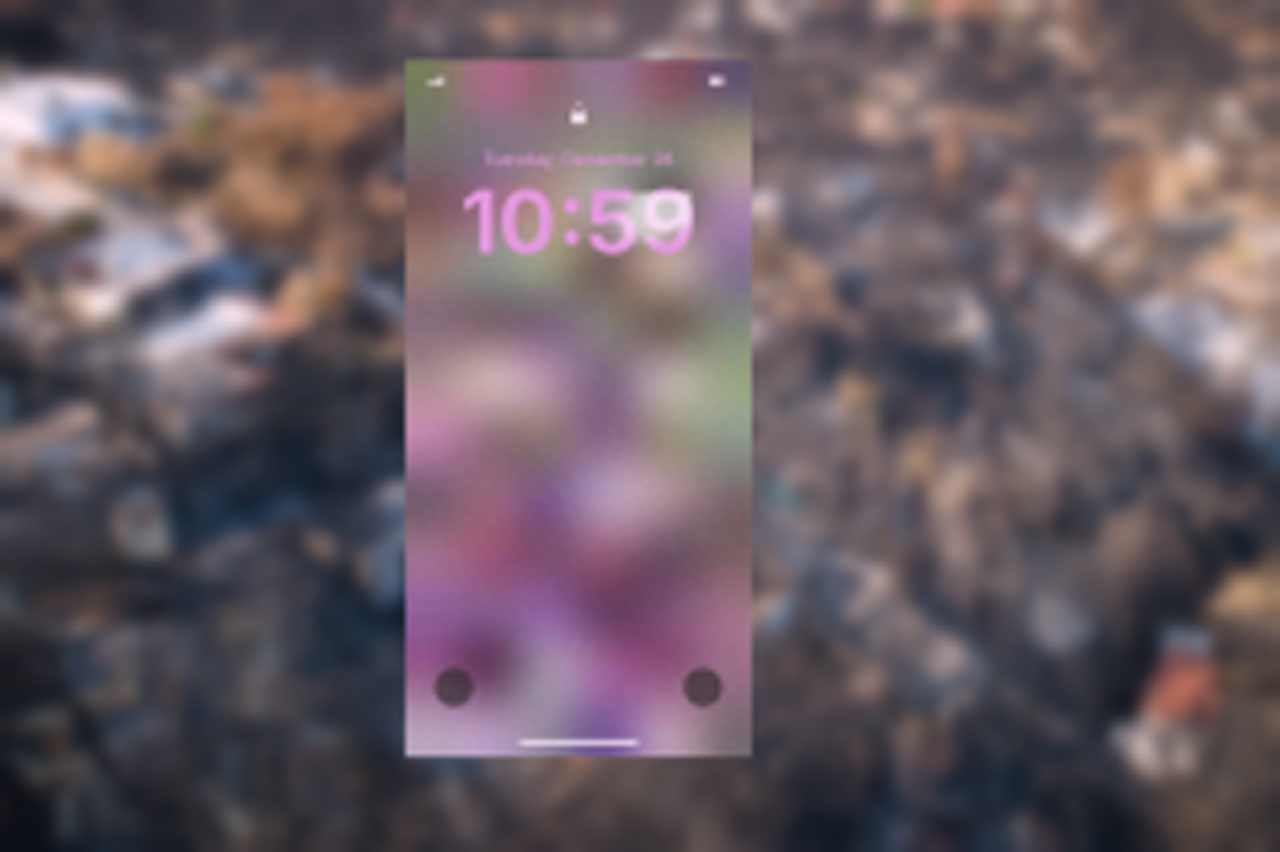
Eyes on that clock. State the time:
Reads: 10:59
